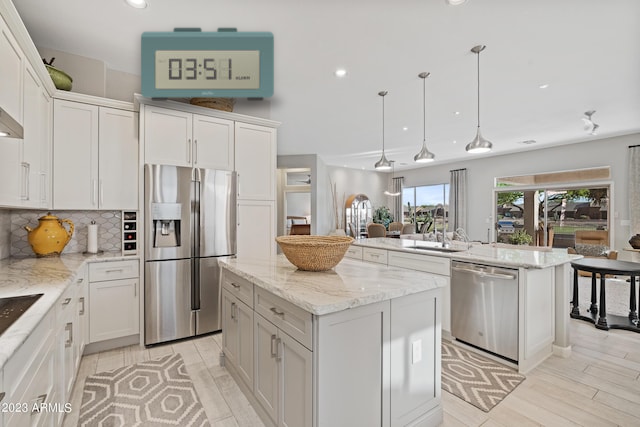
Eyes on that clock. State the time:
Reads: 3:51
